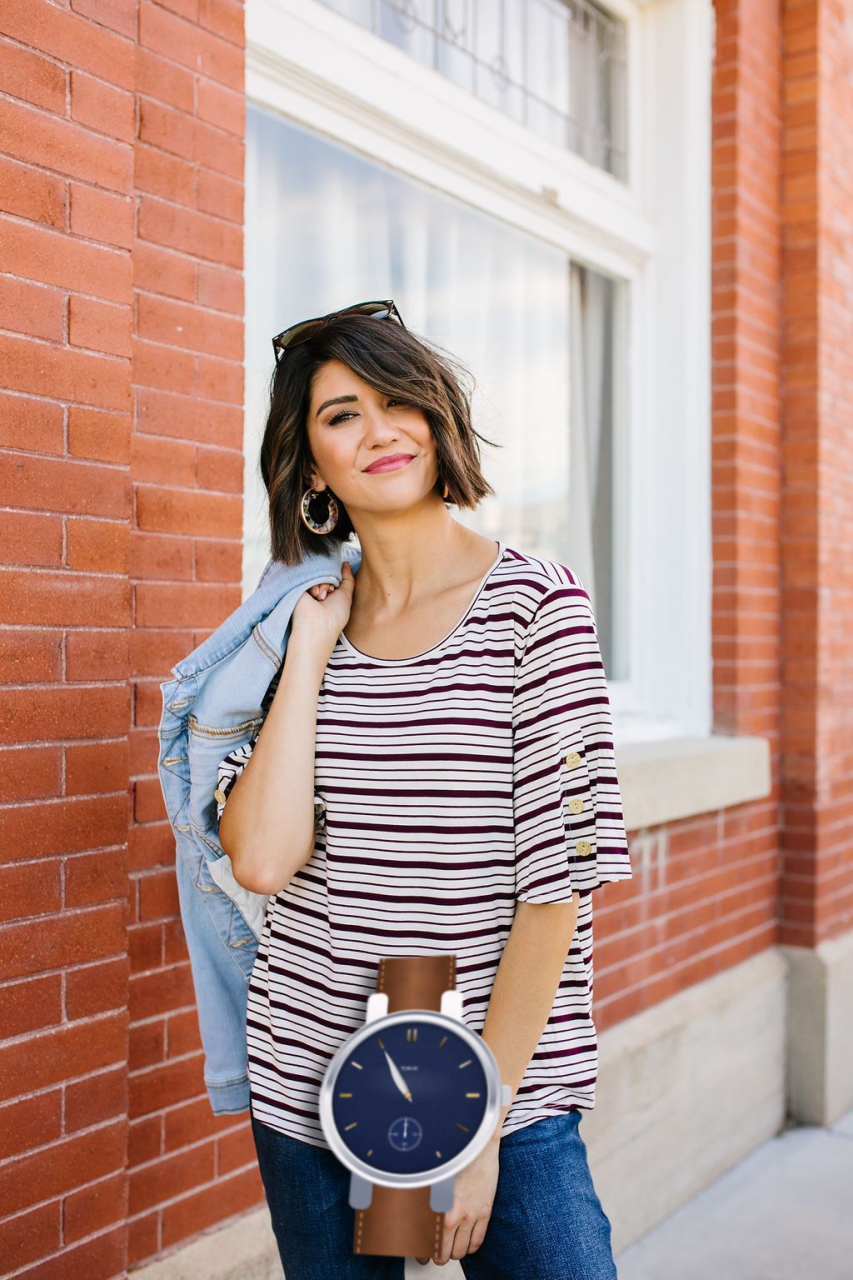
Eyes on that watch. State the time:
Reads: 10:55
